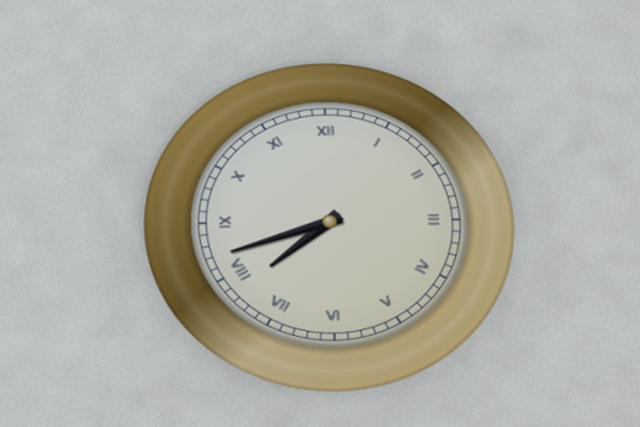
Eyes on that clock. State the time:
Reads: 7:42
